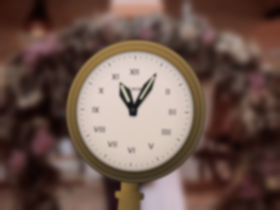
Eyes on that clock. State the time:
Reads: 11:05
